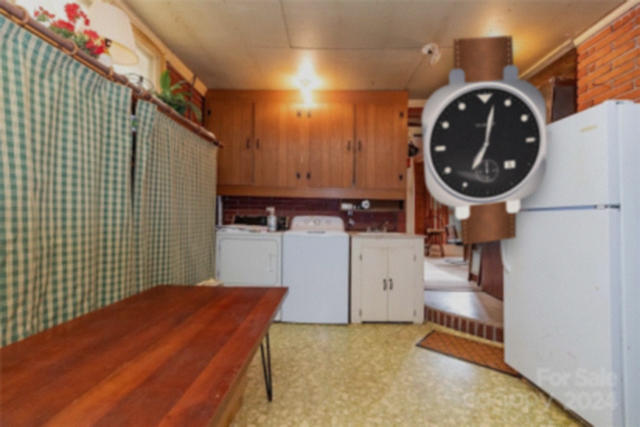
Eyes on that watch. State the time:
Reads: 7:02
